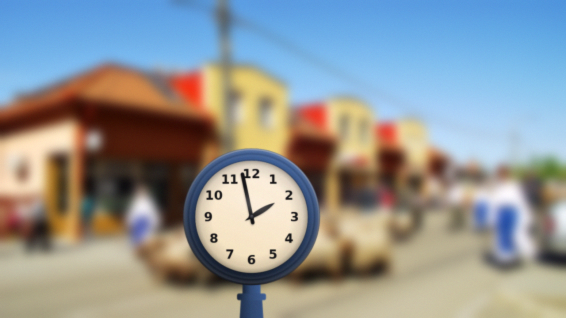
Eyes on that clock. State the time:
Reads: 1:58
